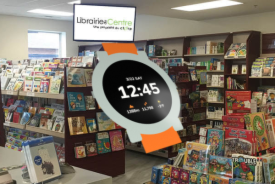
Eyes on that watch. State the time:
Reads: 12:45
